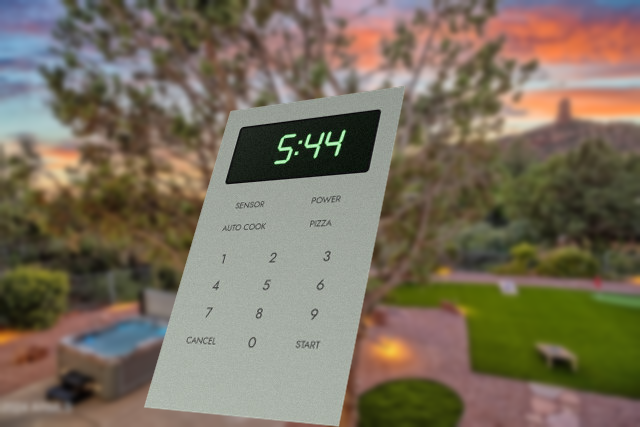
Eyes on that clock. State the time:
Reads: 5:44
